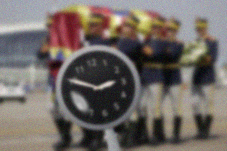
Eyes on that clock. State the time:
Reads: 2:50
